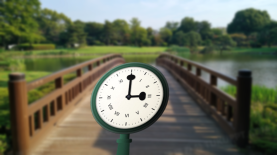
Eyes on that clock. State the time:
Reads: 3:00
